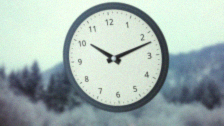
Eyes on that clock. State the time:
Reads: 10:12
